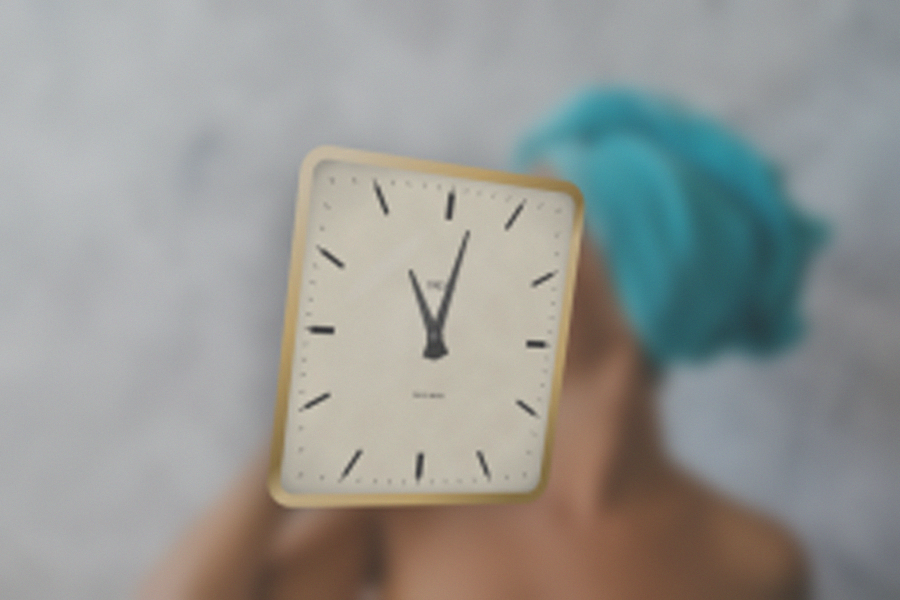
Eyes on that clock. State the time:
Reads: 11:02
